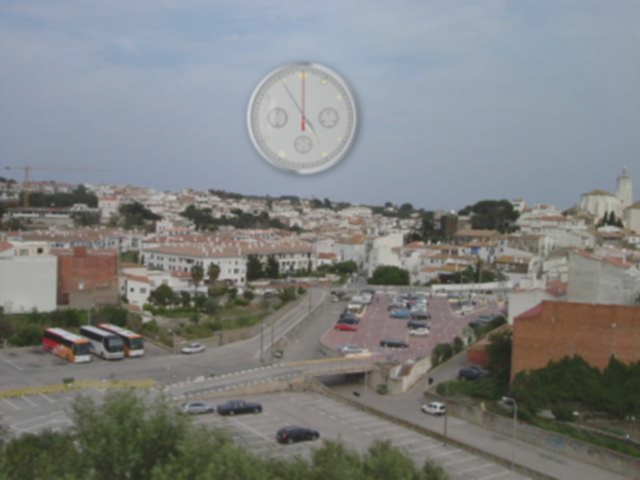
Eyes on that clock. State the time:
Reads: 4:55
